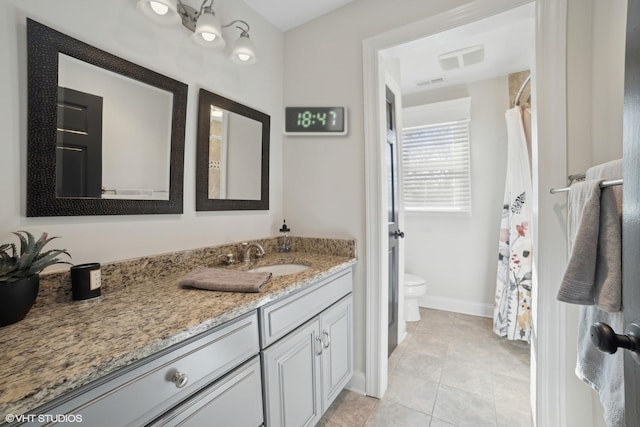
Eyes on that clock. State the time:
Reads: 18:47
